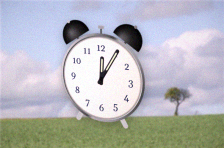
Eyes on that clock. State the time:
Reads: 12:05
